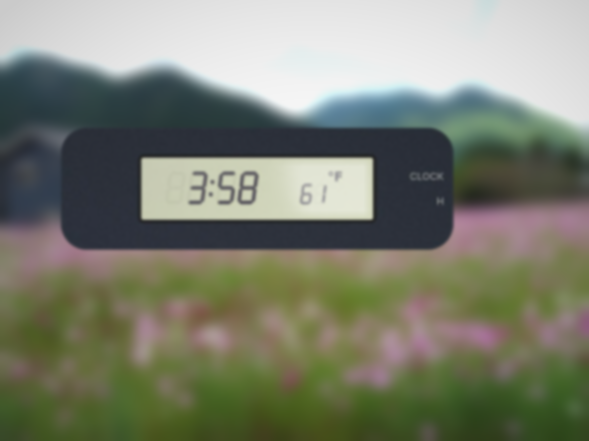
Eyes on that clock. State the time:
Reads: 3:58
